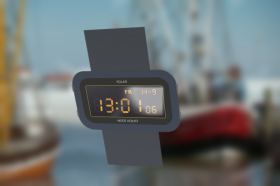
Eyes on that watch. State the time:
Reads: 13:01:06
